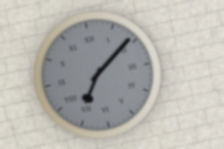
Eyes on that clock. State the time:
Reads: 7:09
